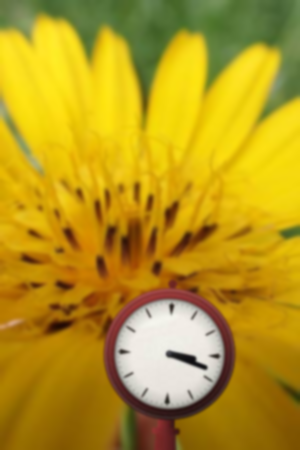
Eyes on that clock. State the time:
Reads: 3:18
